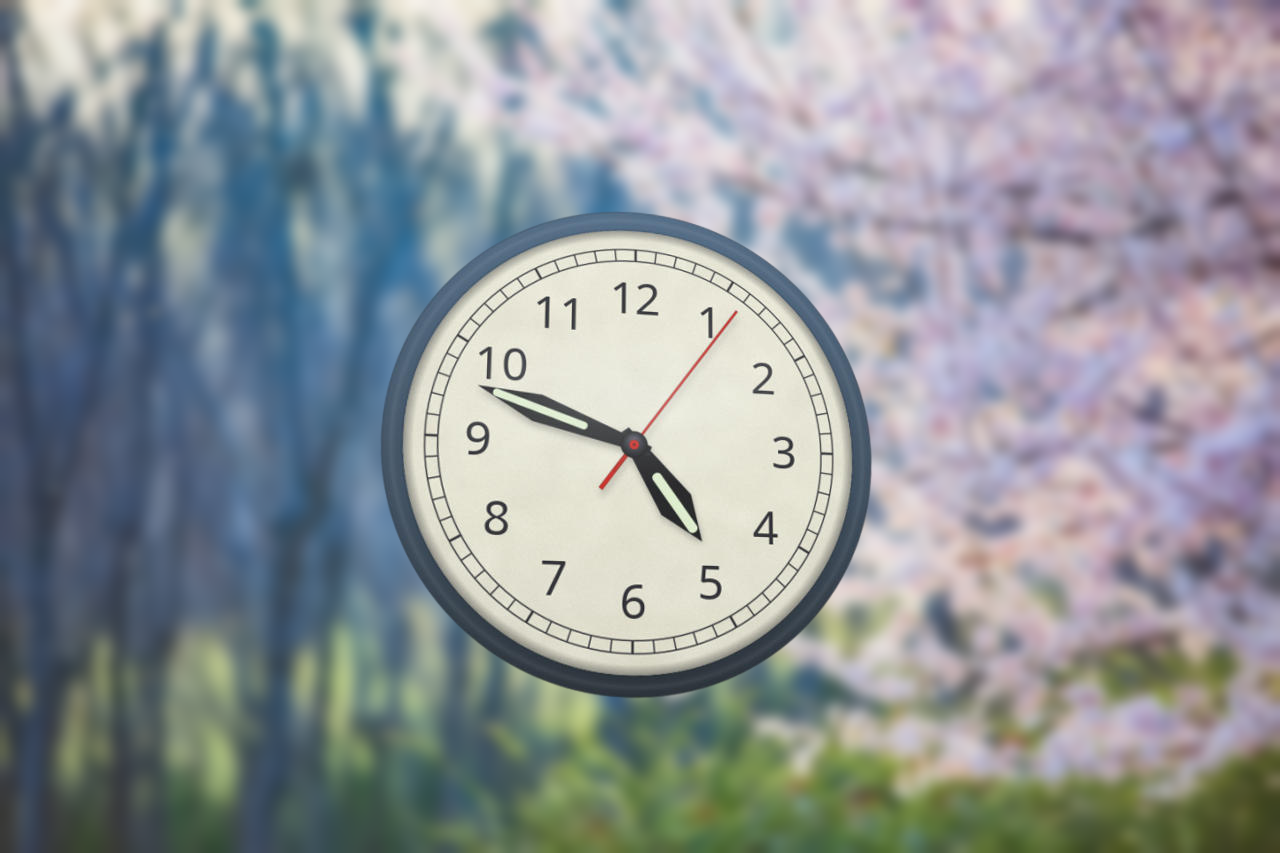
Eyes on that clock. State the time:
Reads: 4:48:06
